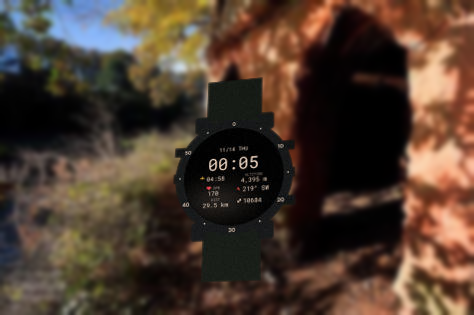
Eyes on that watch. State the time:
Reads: 0:05
